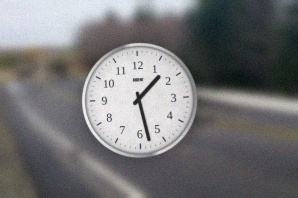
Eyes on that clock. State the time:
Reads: 1:28
